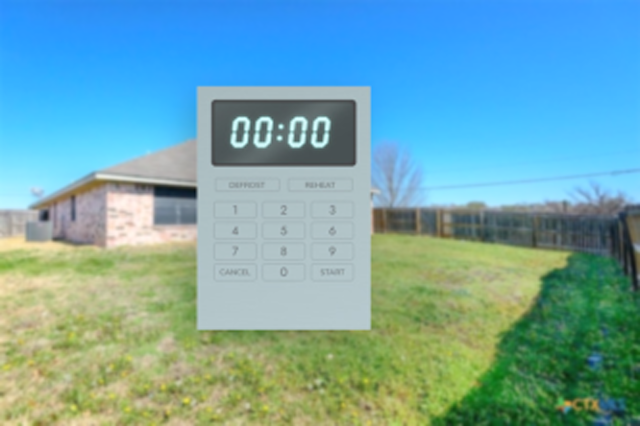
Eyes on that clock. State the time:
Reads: 0:00
